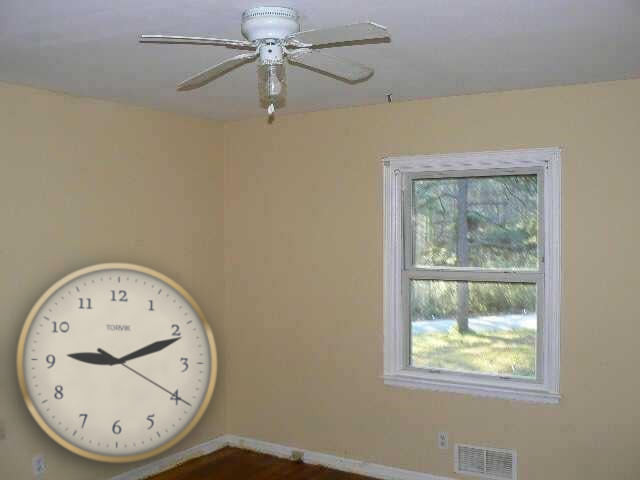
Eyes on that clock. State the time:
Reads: 9:11:20
